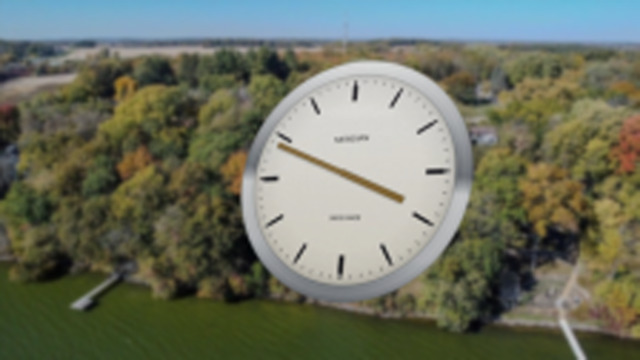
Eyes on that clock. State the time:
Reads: 3:49
